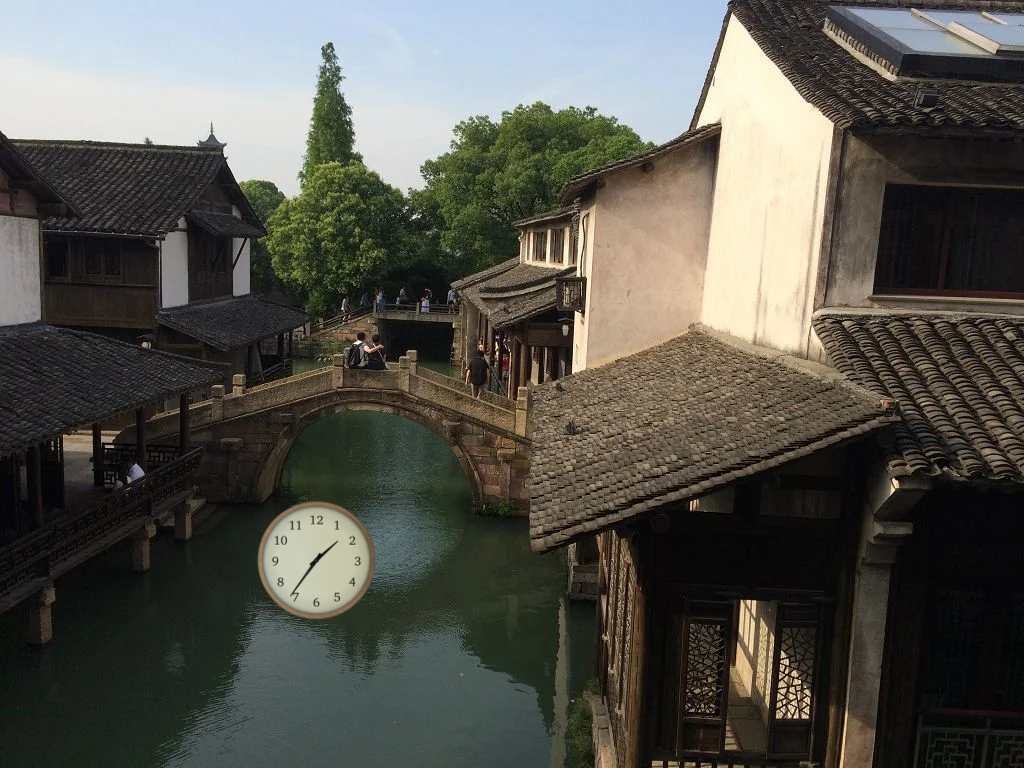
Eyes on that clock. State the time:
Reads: 1:36
